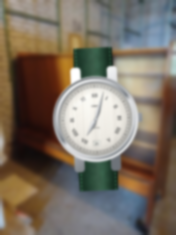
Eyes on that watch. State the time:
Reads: 7:03
